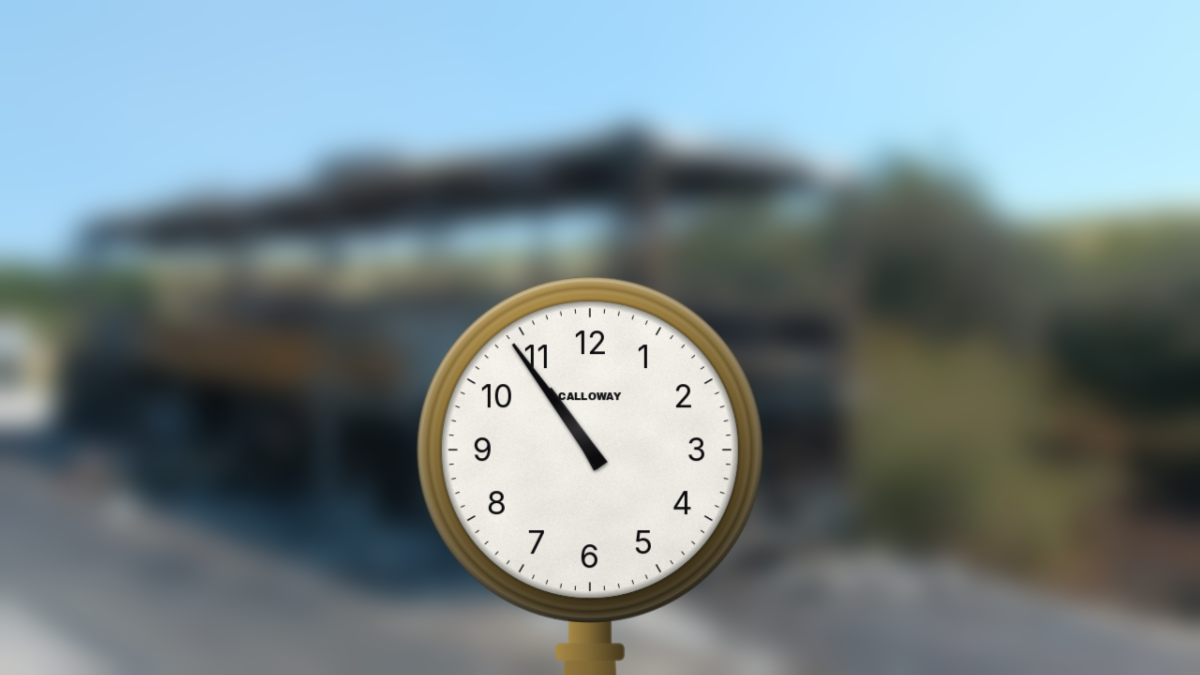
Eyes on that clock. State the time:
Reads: 10:54
